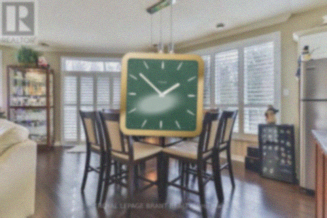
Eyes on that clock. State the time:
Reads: 1:52
